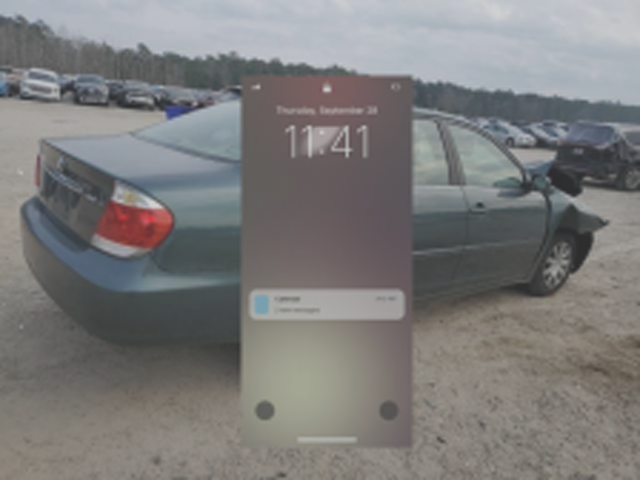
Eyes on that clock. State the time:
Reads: 11:41
